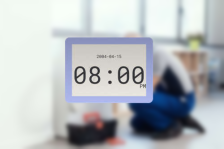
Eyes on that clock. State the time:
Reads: 8:00
